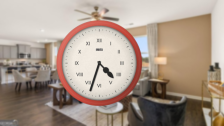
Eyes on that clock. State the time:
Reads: 4:33
